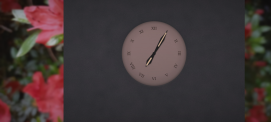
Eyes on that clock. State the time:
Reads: 7:05
